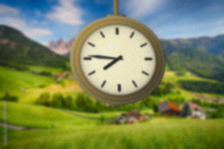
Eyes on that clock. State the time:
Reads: 7:46
